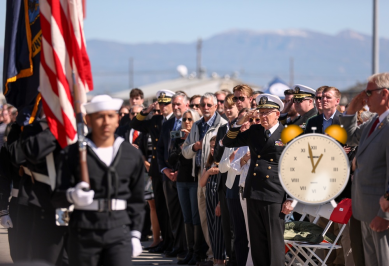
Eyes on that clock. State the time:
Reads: 12:58
